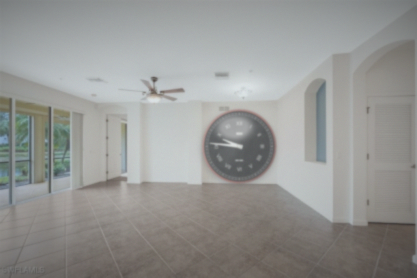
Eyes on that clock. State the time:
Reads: 9:46
